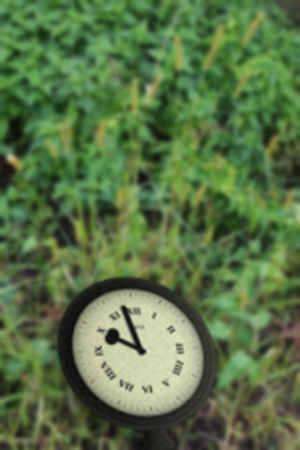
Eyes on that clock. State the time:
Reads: 9:58
